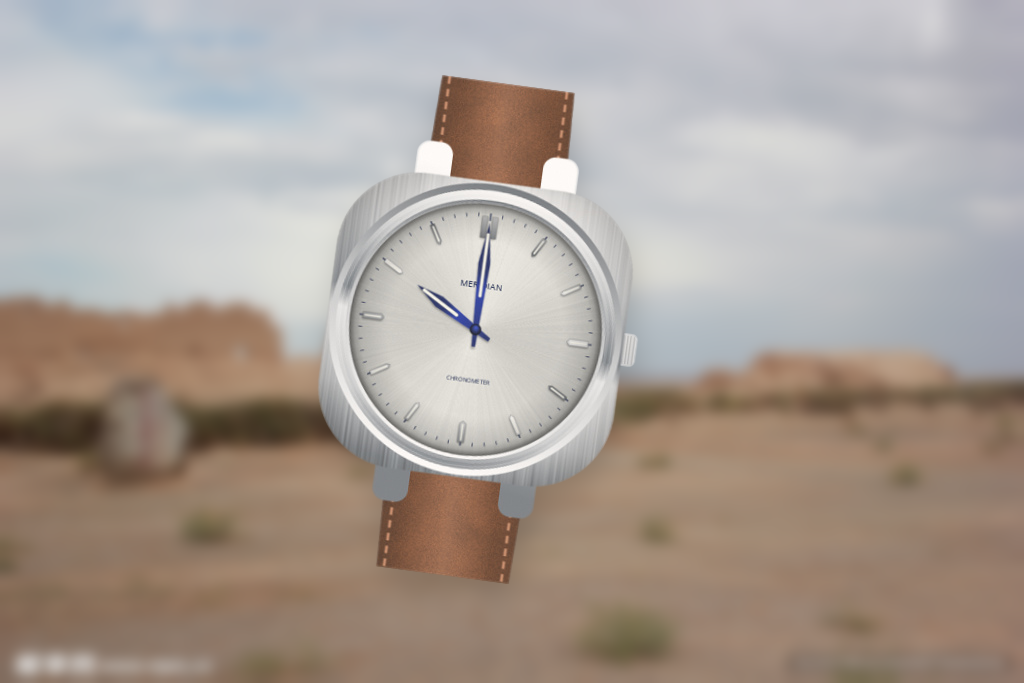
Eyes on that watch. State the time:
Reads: 10:00
